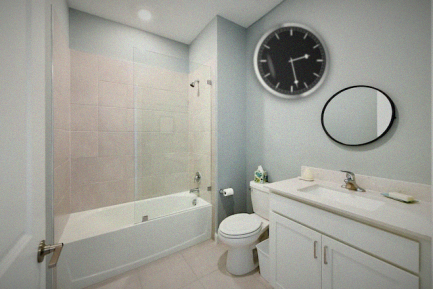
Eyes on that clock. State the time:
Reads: 2:28
